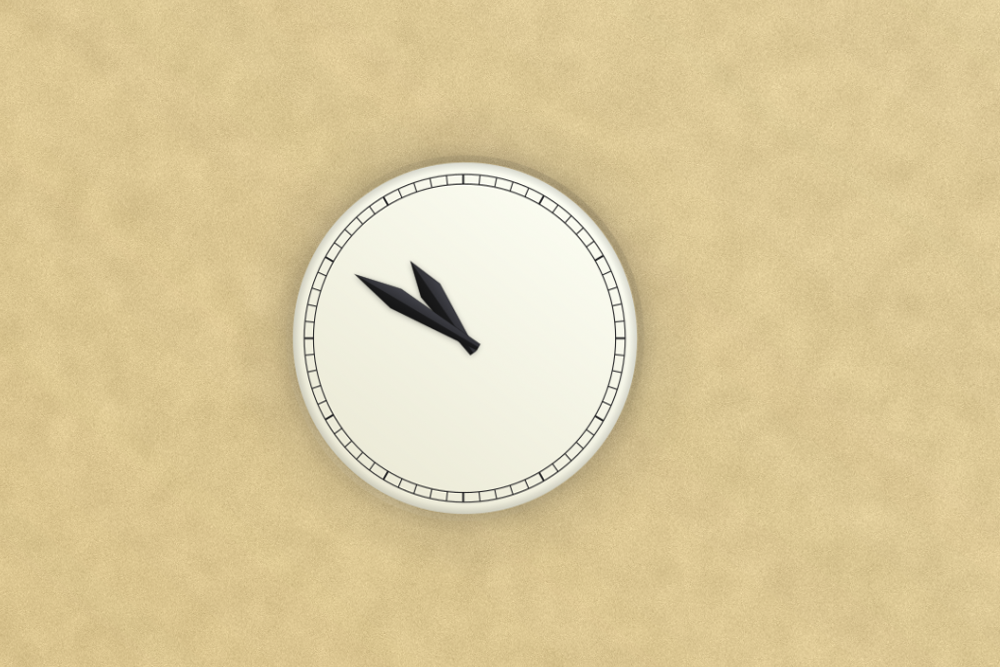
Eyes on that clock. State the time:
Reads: 10:50
